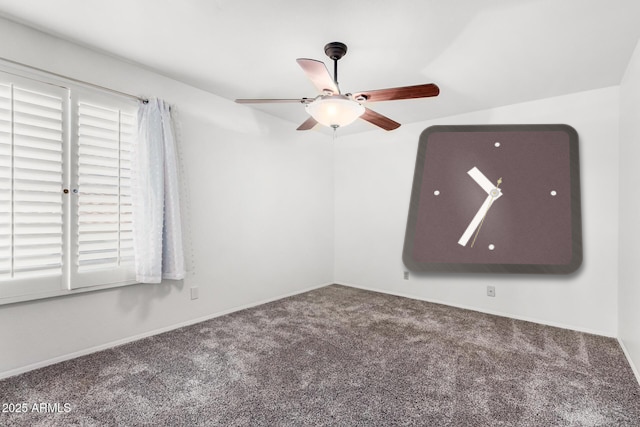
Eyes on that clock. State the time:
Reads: 10:34:33
